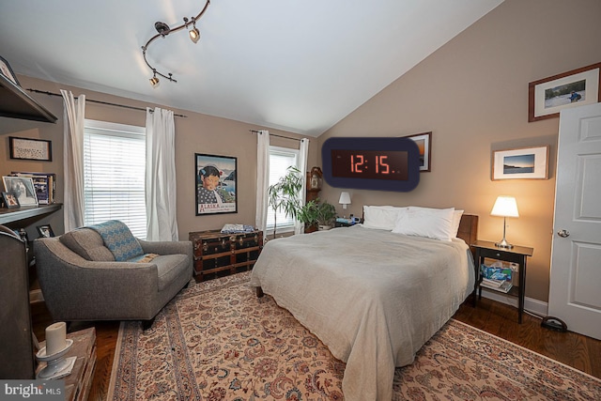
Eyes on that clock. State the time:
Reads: 12:15
